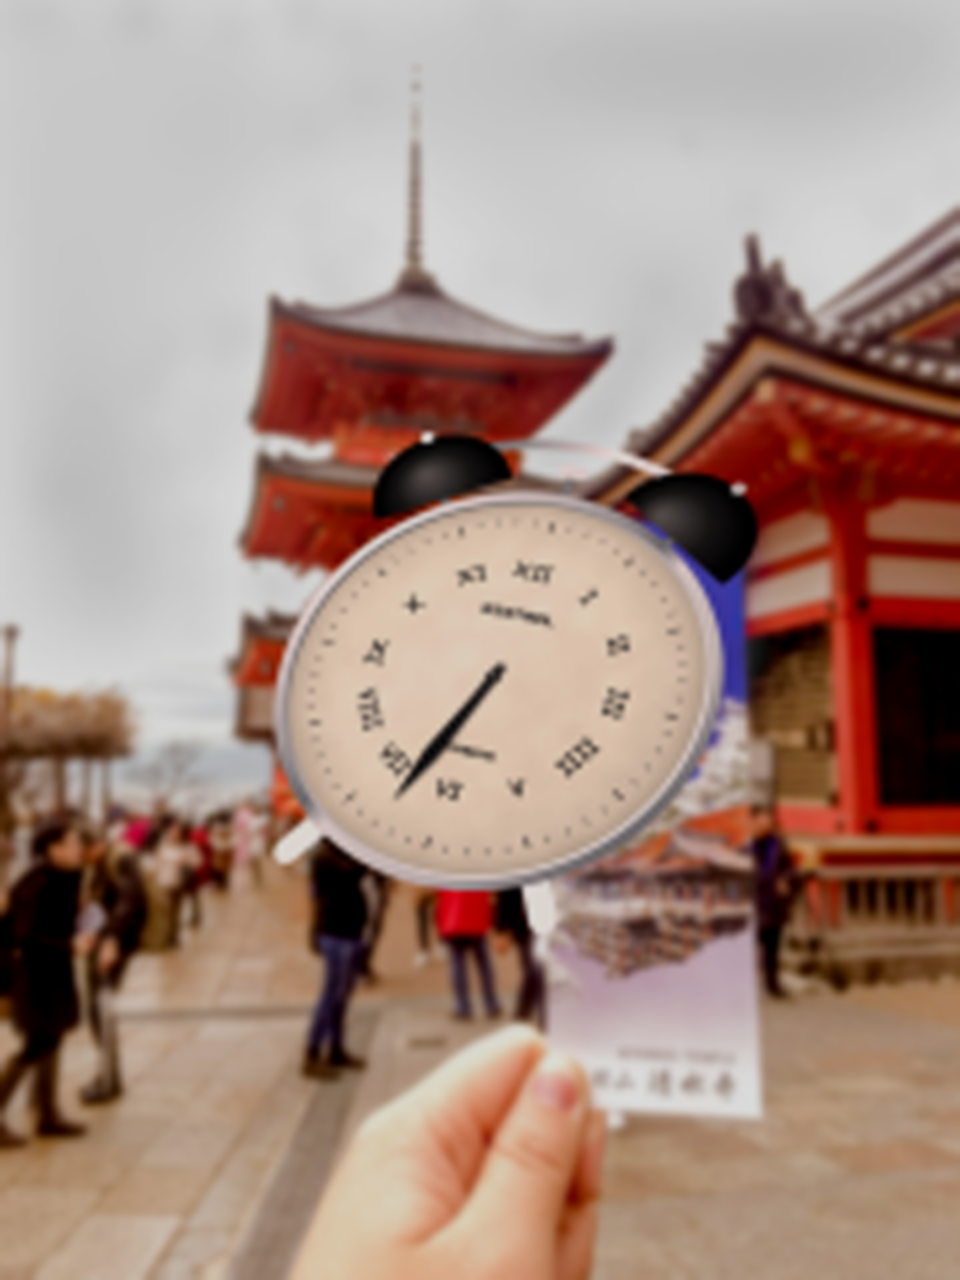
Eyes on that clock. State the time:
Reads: 6:33
